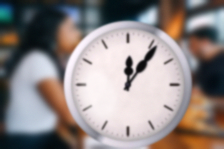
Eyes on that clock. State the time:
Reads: 12:06
